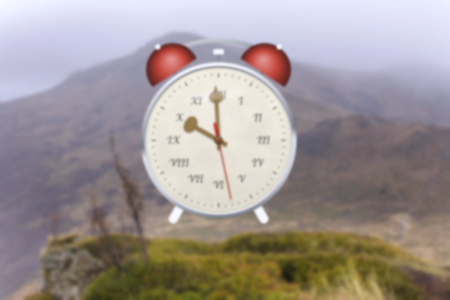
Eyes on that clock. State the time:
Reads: 9:59:28
